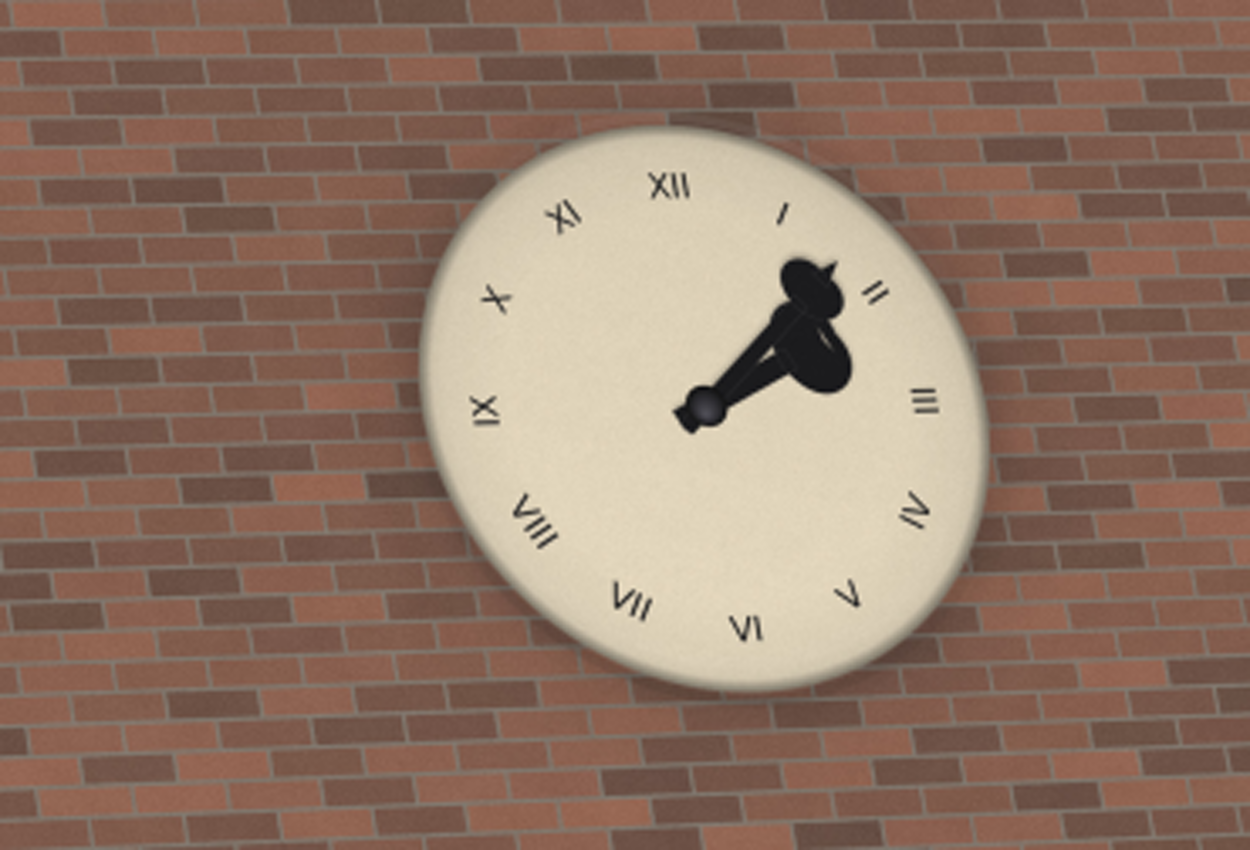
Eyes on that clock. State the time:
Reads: 2:08
